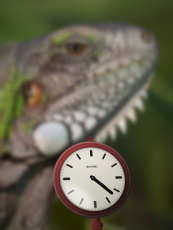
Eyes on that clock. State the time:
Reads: 4:22
